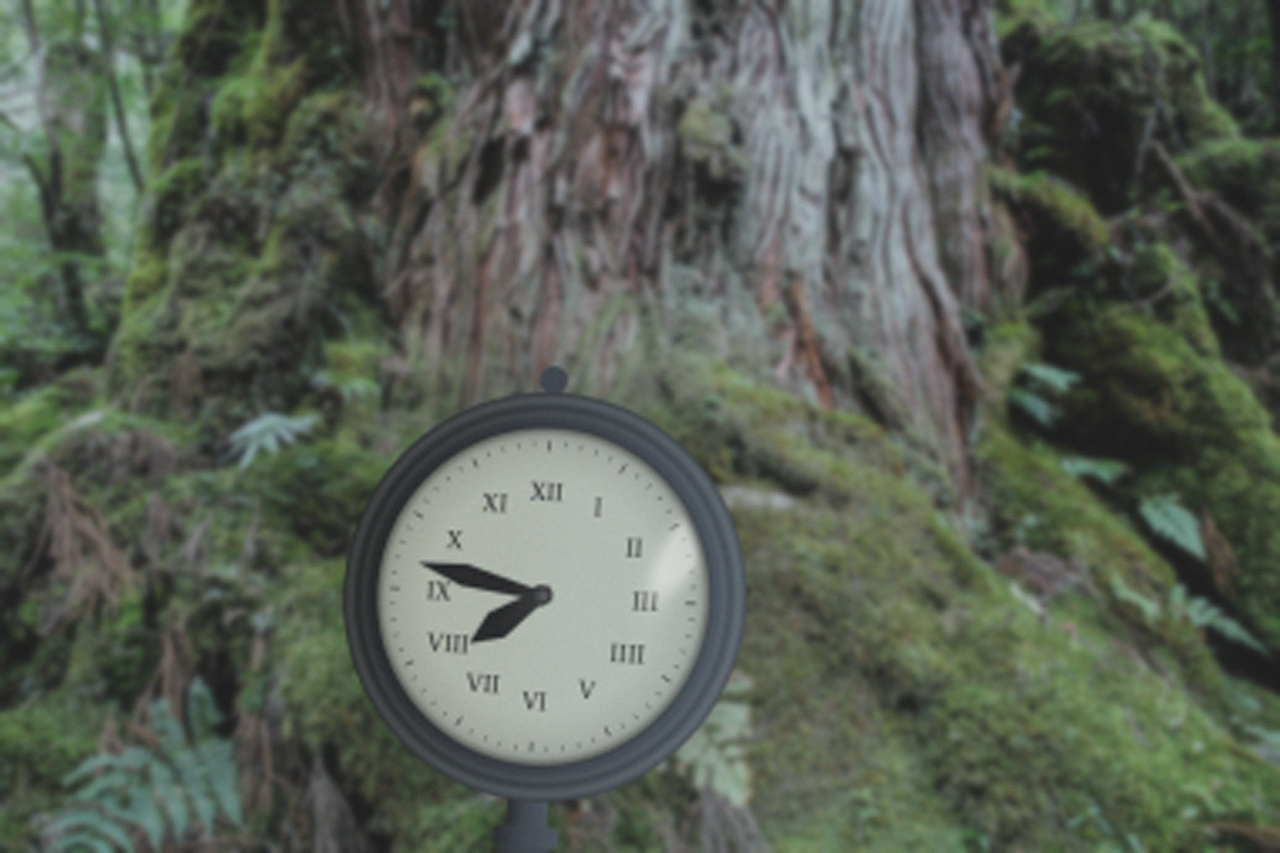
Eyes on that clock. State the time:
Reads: 7:47
